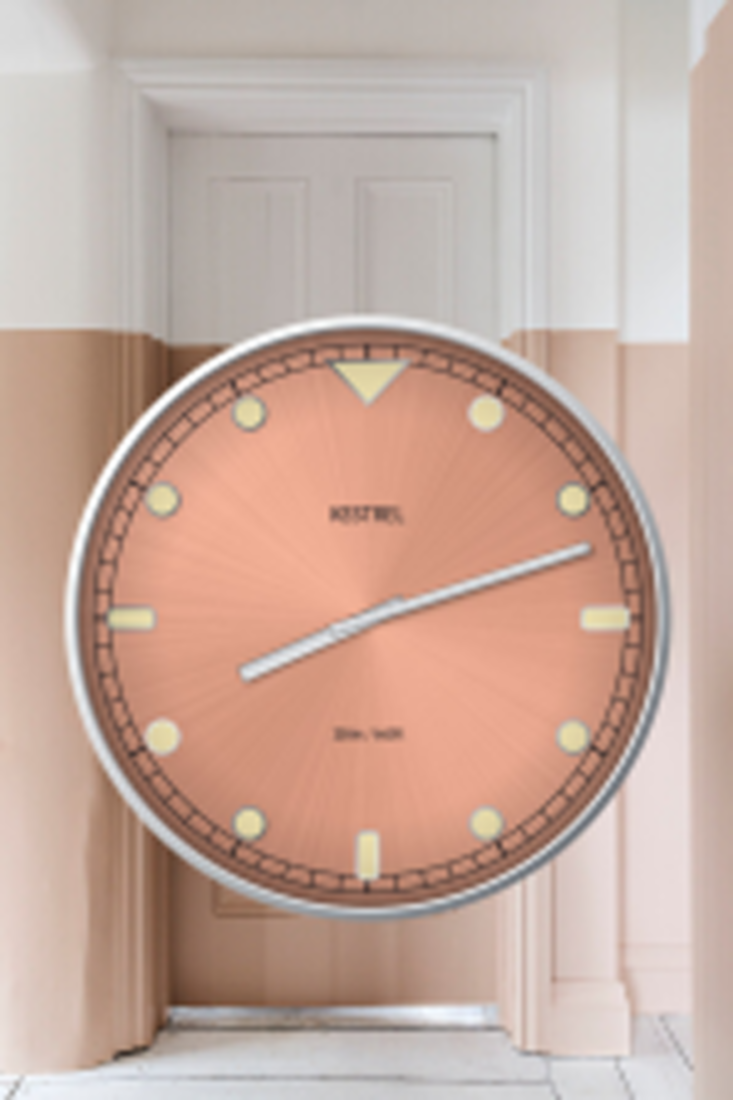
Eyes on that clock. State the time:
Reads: 8:12
